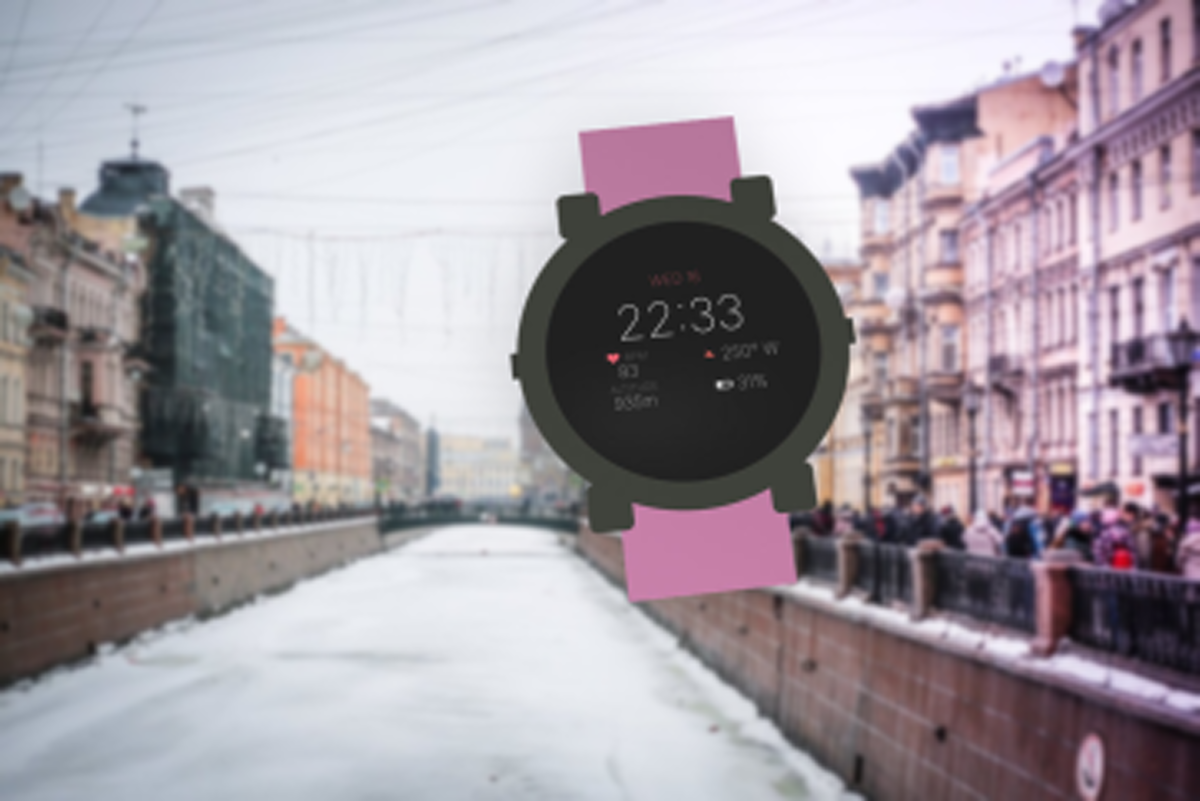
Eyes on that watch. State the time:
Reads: 22:33
